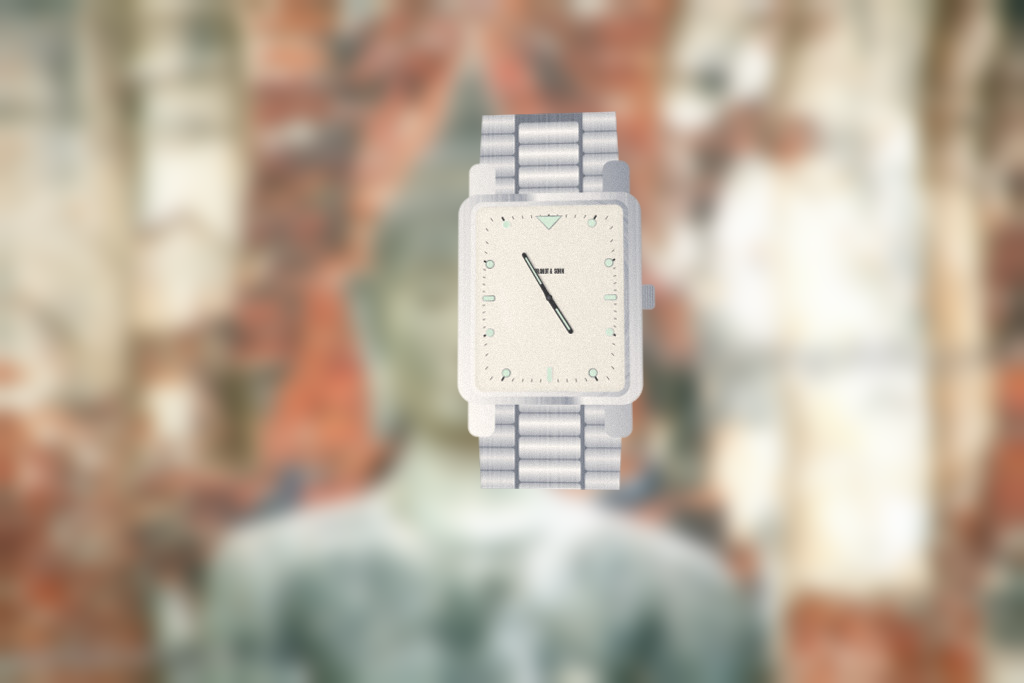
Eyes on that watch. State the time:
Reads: 4:55
